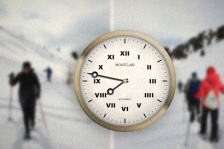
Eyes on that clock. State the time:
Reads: 7:47
